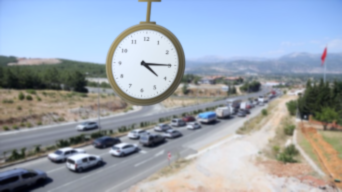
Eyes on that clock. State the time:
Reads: 4:15
